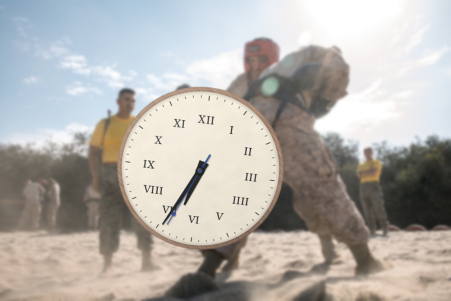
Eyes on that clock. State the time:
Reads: 6:34:34
